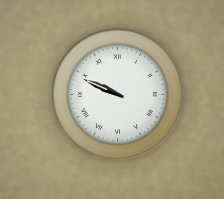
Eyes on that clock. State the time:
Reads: 9:49
